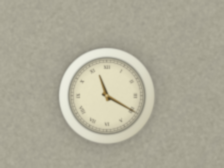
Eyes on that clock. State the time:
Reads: 11:20
